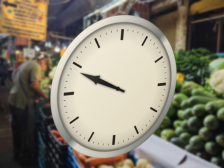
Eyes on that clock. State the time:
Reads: 9:49
